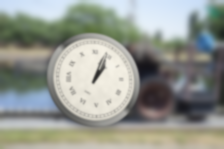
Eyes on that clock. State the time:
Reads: 11:59
